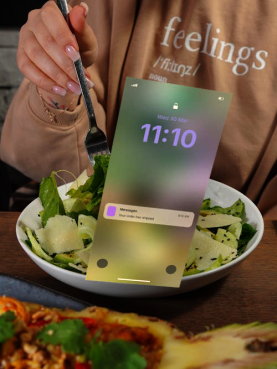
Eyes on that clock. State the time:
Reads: 11:10
